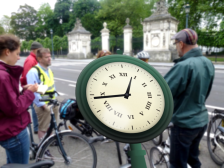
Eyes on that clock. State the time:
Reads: 12:44
